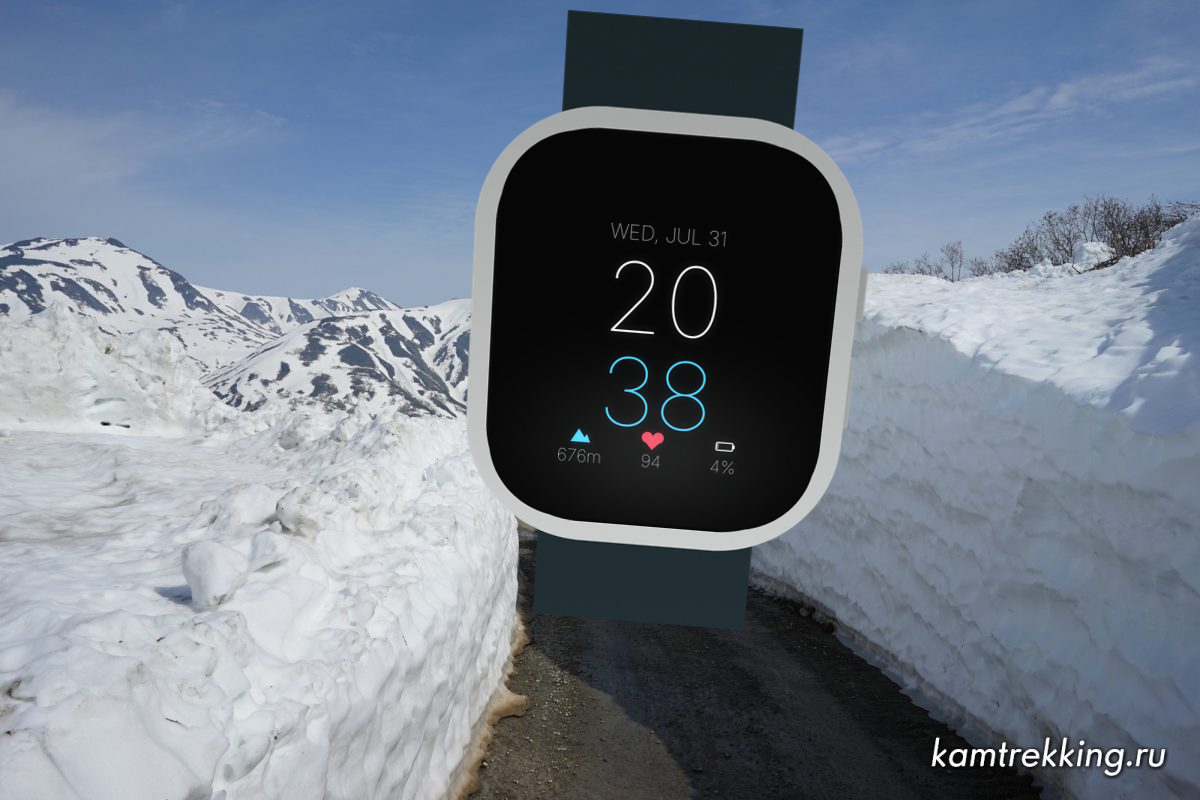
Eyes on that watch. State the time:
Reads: 20:38
